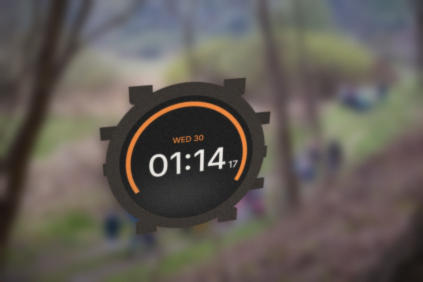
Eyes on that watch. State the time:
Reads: 1:14:17
